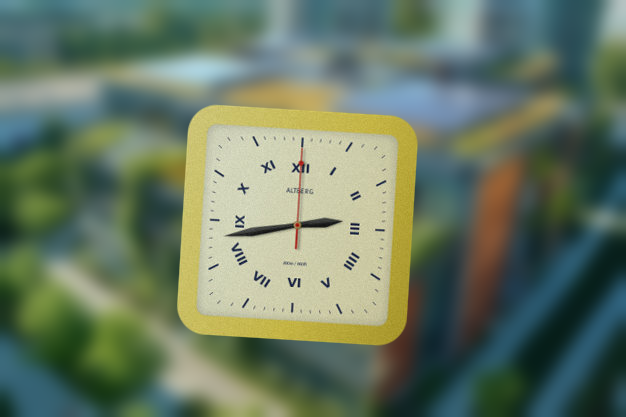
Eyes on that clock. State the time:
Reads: 2:43:00
